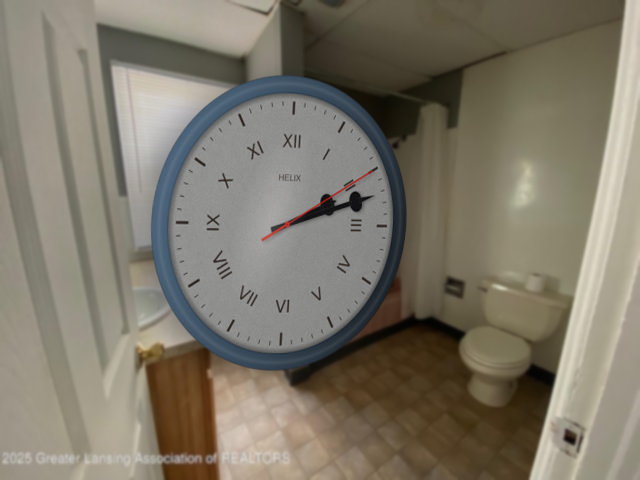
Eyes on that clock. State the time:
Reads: 2:12:10
